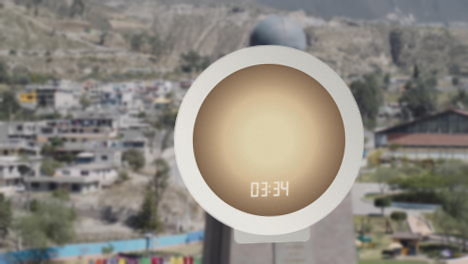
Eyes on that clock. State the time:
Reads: 3:34
